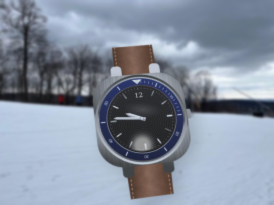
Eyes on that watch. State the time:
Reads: 9:46
